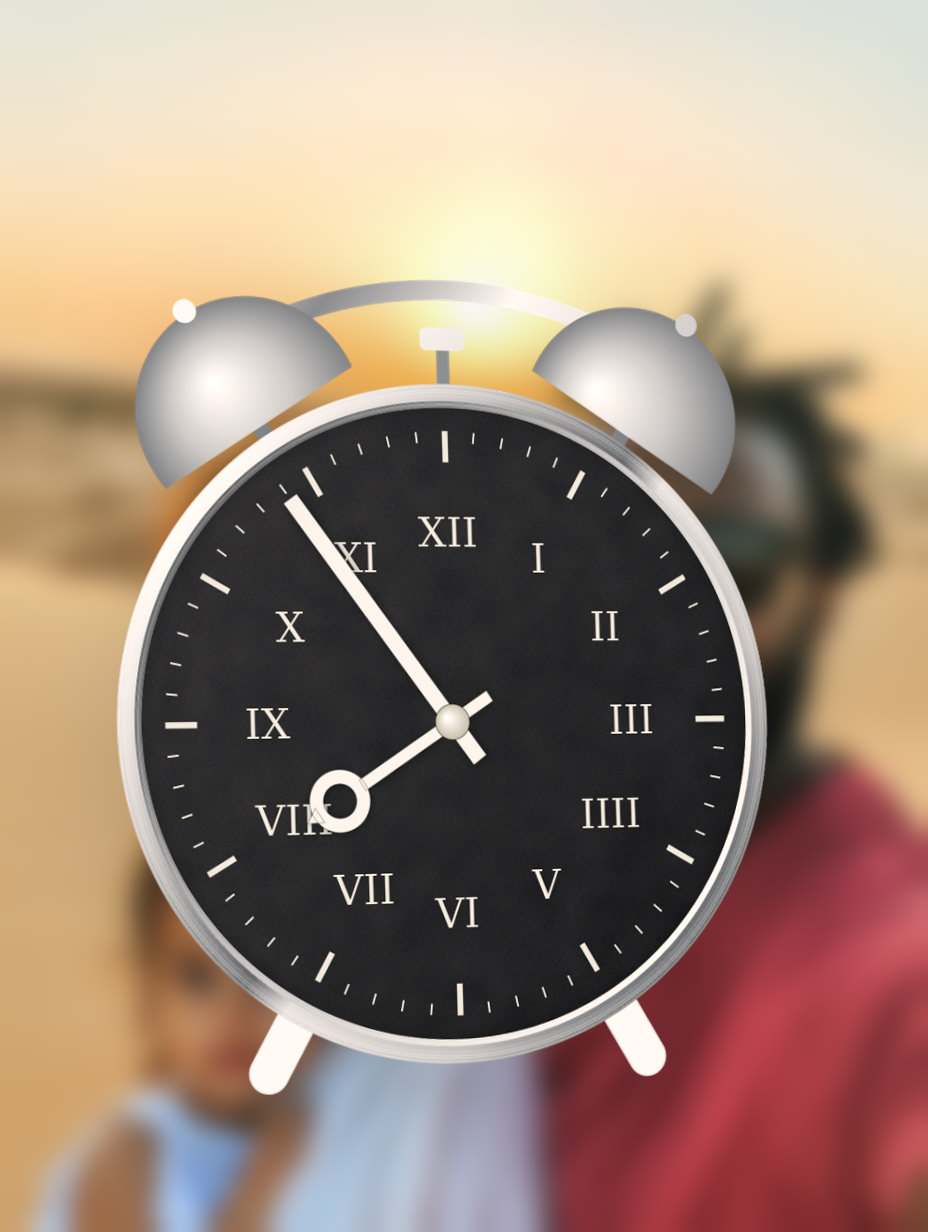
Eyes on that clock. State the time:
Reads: 7:54
